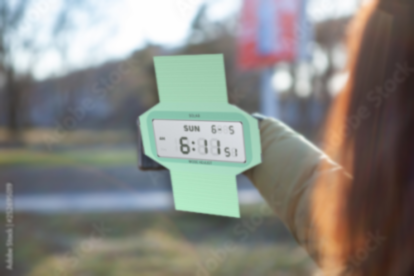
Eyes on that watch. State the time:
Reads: 6:11
